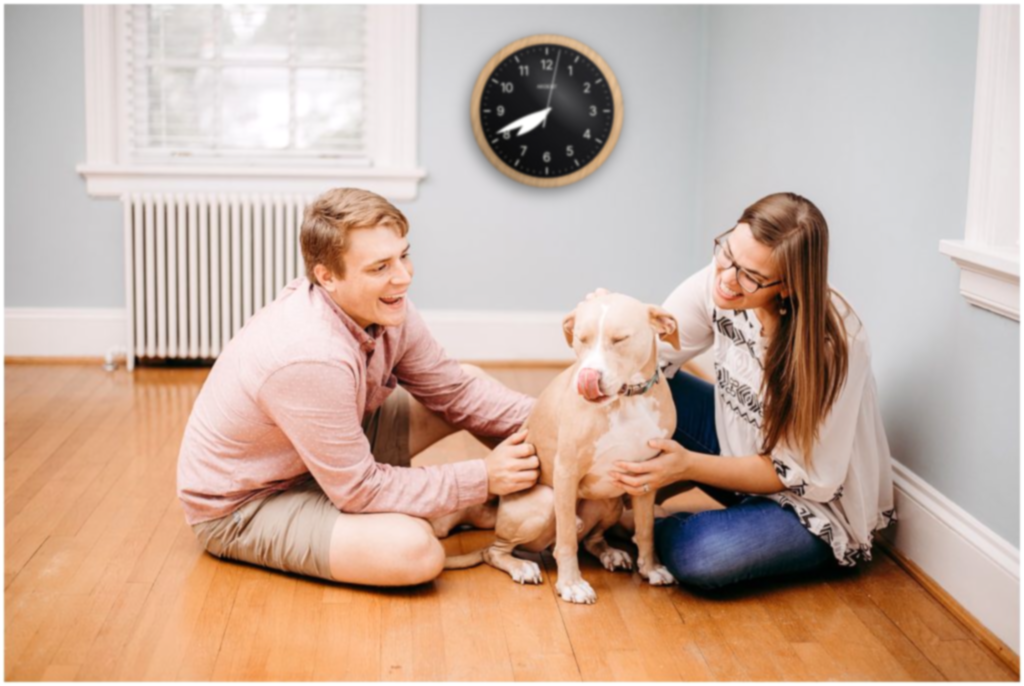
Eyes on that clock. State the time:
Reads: 7:41:02
